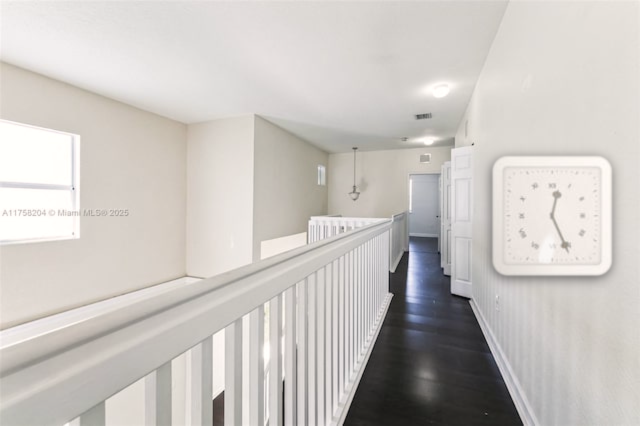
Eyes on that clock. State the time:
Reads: 12:26
